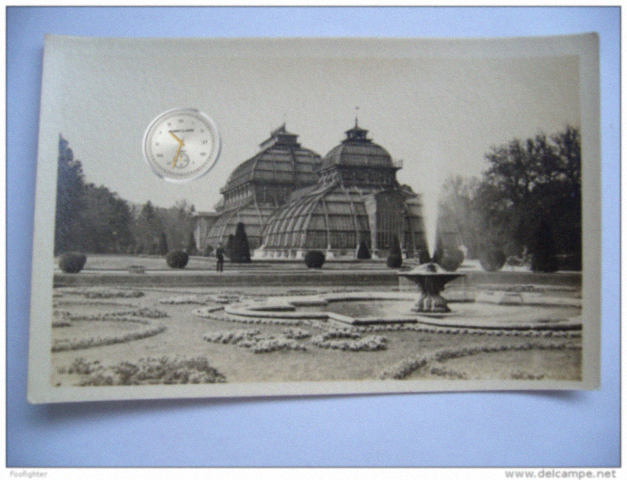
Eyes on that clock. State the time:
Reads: 10:33
